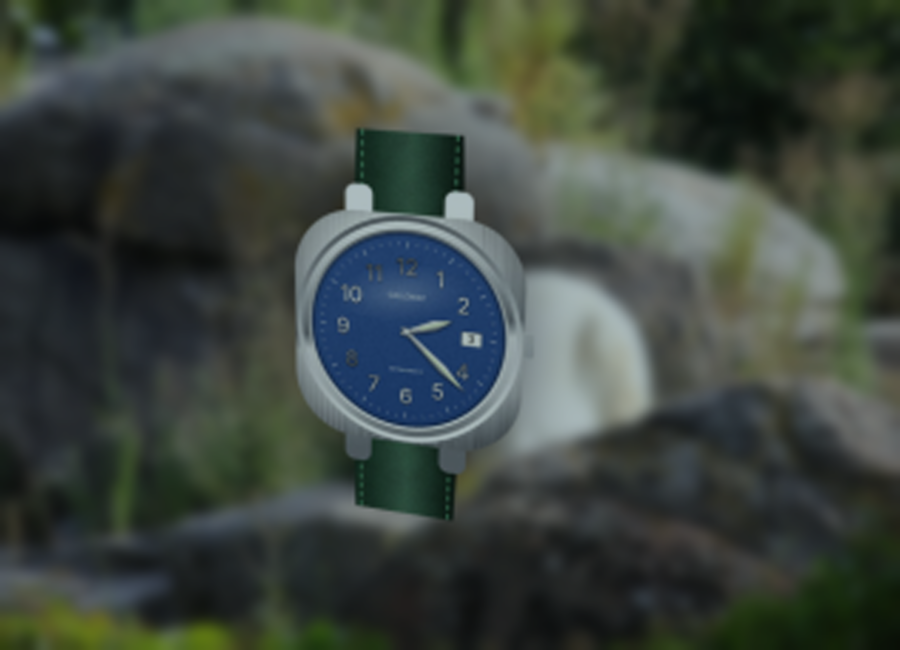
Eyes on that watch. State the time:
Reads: 2:22
